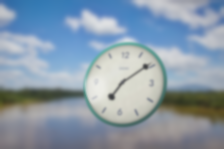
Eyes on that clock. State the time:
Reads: 7:09
